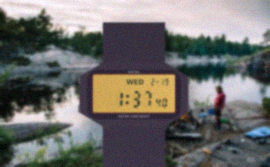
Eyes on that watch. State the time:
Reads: 1:37:40
